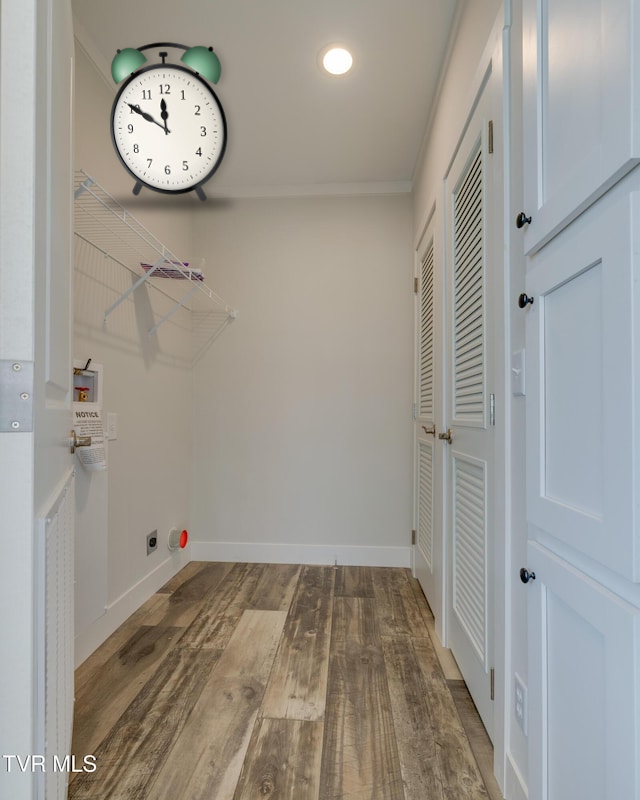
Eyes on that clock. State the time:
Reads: 11:50
